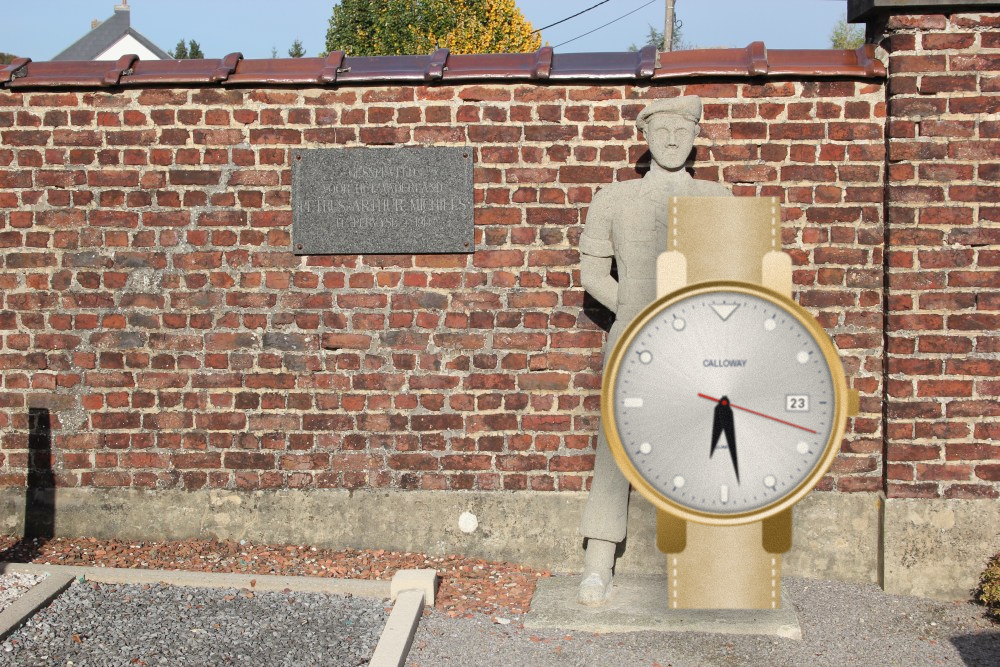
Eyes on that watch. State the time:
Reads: 6:28:18
